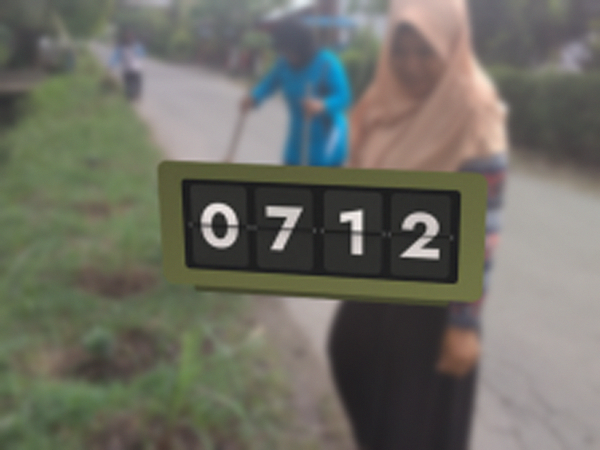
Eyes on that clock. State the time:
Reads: 7:12
